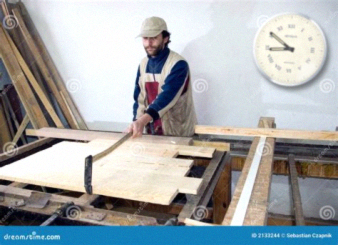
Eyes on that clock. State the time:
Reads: 8:51
